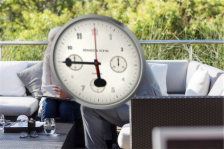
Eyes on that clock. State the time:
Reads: 5:45
